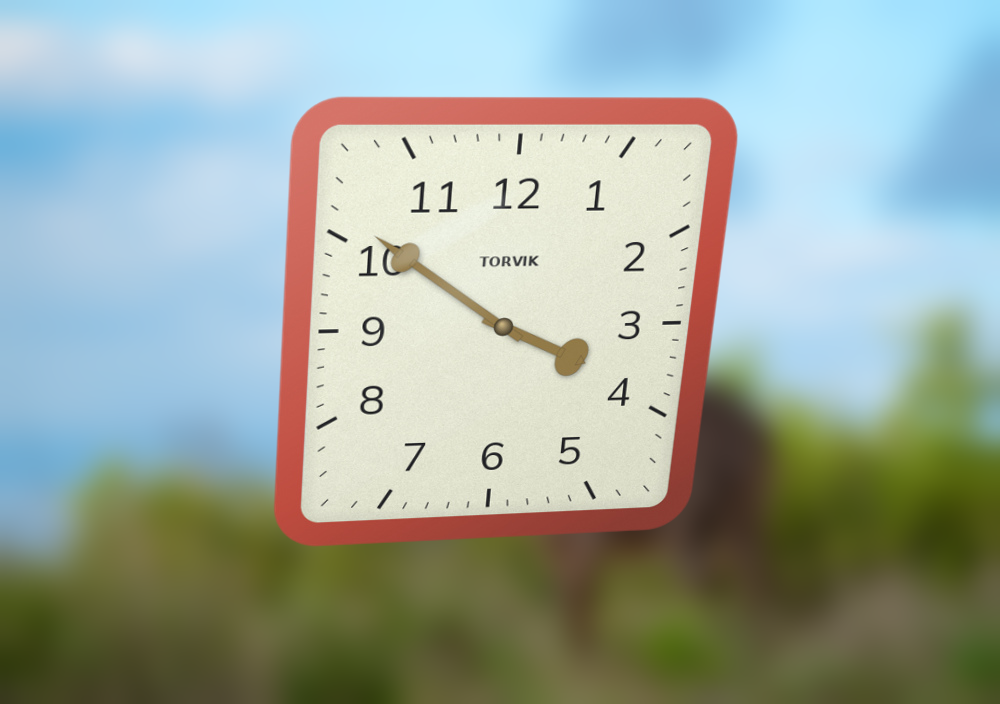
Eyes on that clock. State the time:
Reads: 3:51
